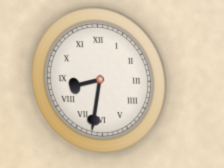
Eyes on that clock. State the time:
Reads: 8:32
